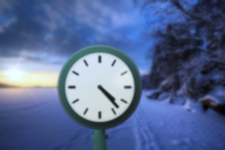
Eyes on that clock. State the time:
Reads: 4:23
